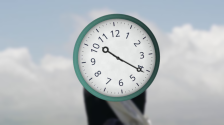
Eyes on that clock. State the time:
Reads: 10:21
